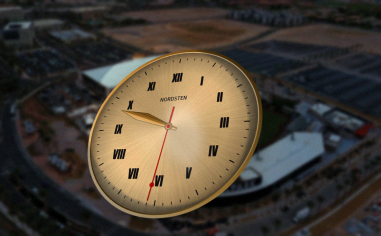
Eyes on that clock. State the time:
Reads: 9:48:31
